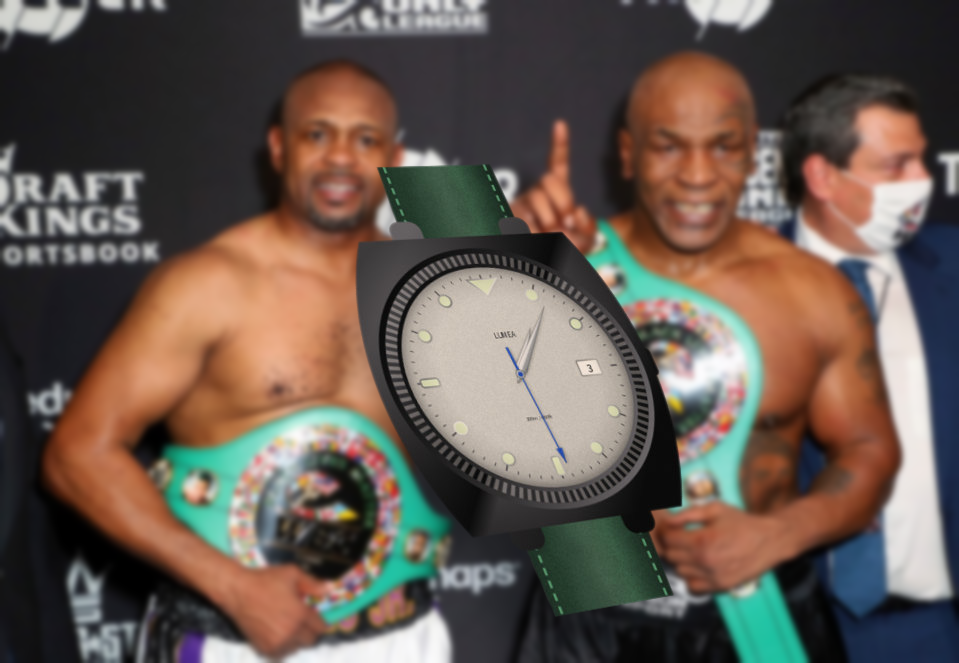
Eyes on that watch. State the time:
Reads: 1:06:29
